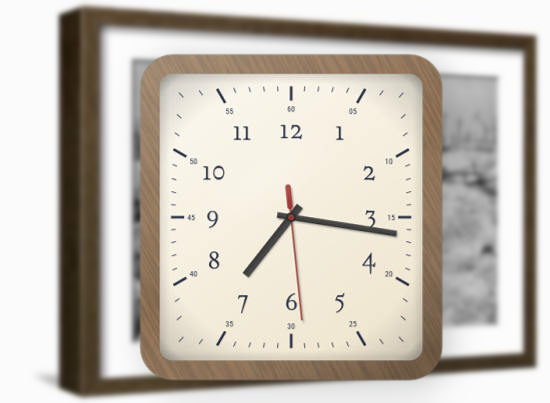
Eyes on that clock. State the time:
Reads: 7:16:29
